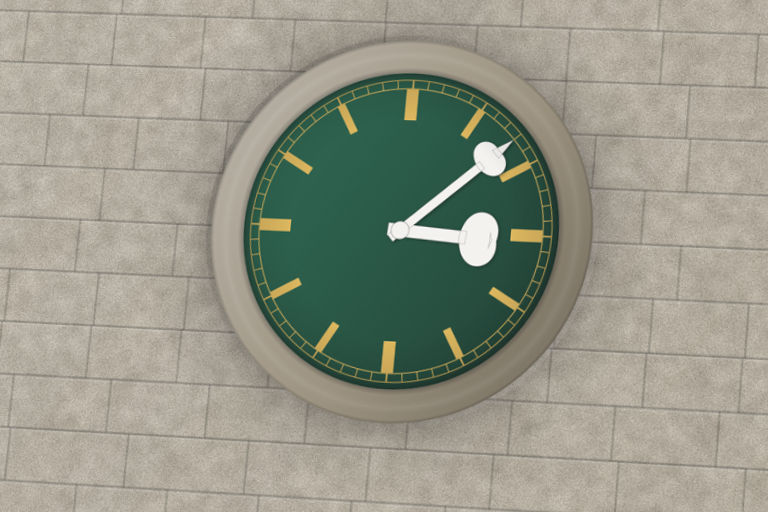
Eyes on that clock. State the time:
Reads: 3:08
